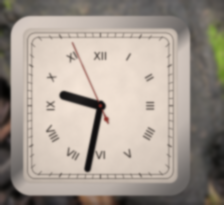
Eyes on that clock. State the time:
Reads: 9:31:56
